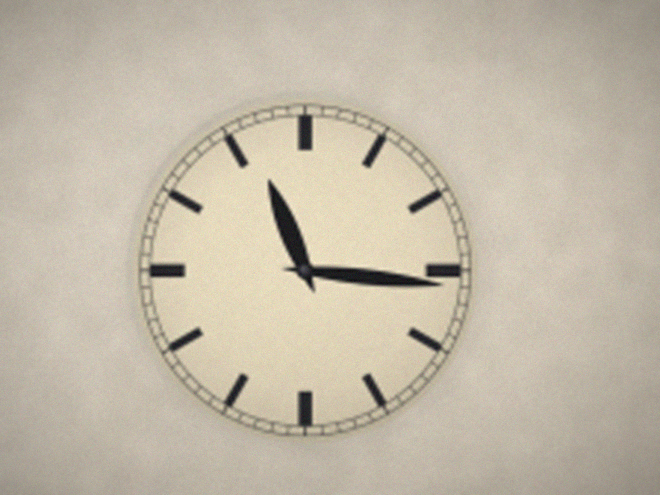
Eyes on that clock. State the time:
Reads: 11:16
